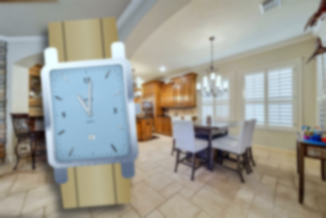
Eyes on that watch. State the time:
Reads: 11:01
